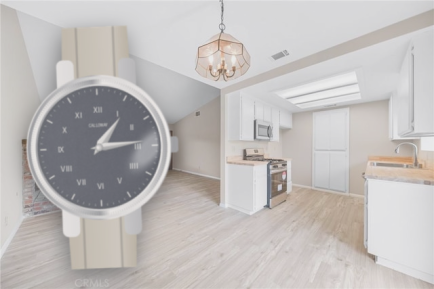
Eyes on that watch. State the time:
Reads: 1:14
